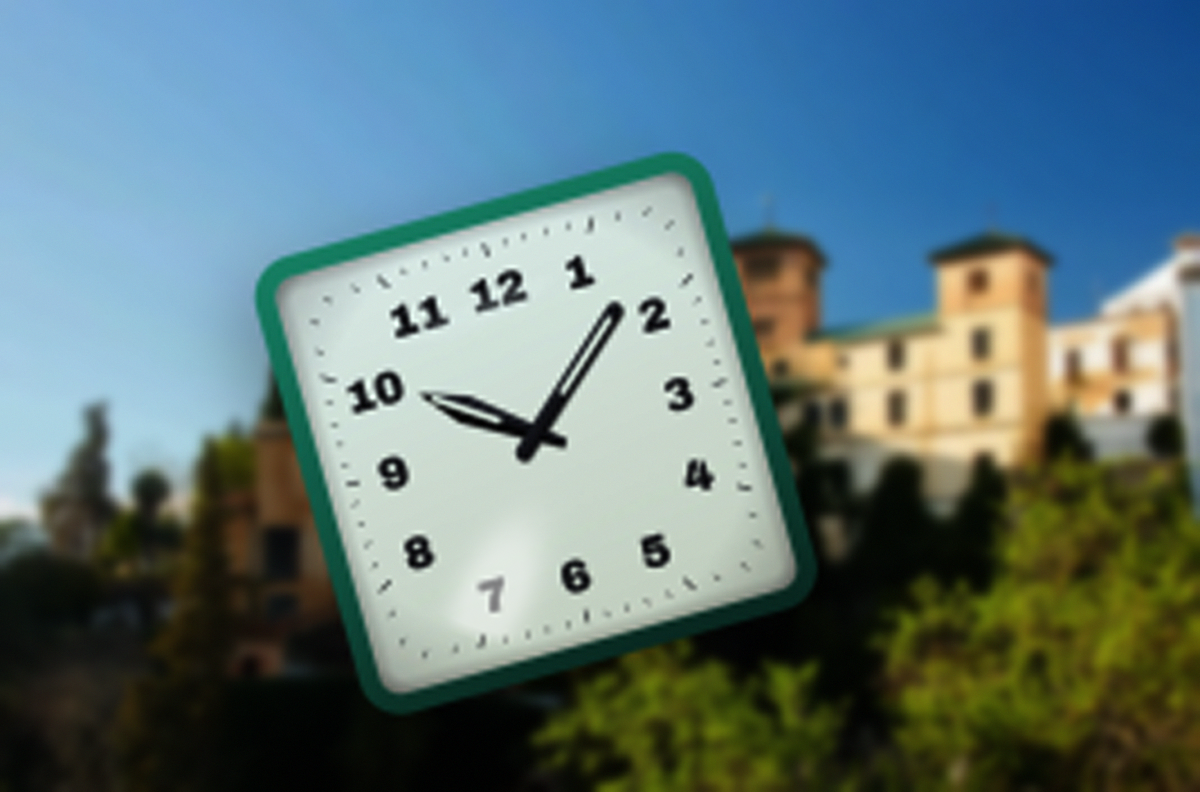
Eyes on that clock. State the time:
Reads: 10:08
